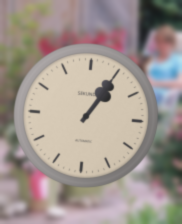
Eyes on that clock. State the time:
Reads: 1:05
